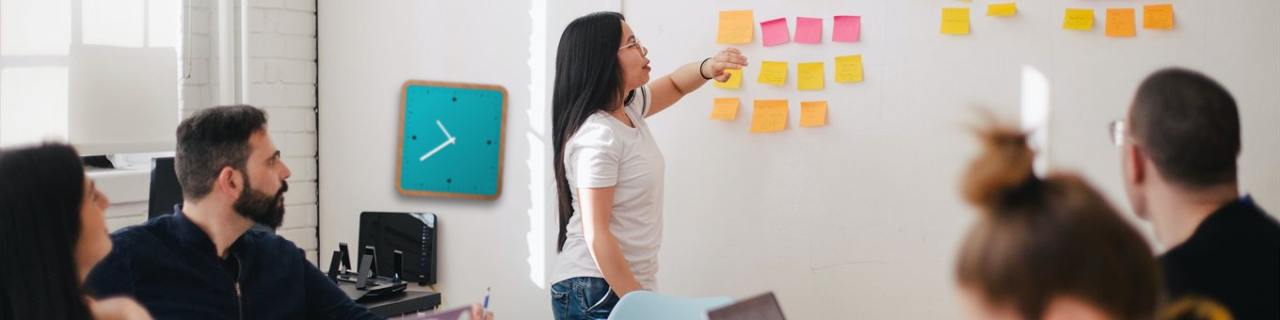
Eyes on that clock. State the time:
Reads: 10:39
